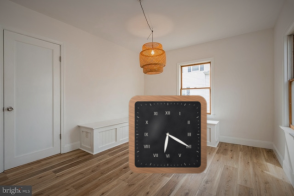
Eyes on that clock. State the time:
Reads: 6:20
